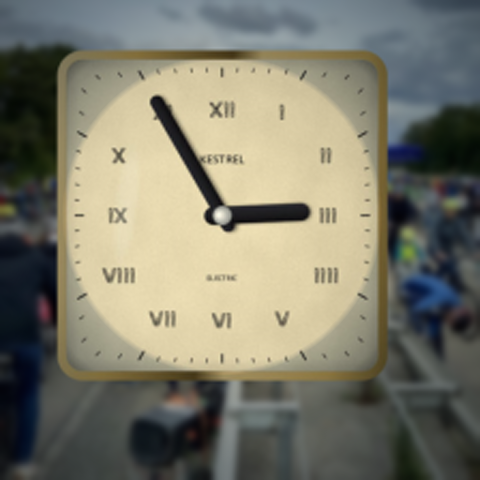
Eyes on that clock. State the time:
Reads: 2:55
